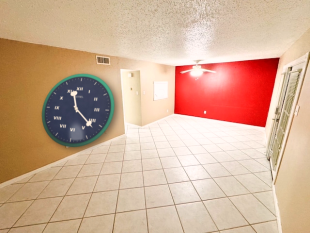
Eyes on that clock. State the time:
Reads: 11:22
